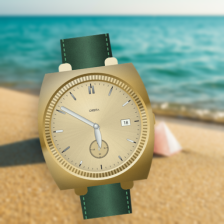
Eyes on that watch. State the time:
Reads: 5:51
